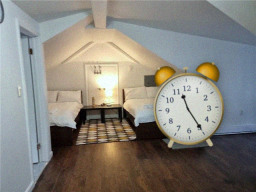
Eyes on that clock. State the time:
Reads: 11:25
